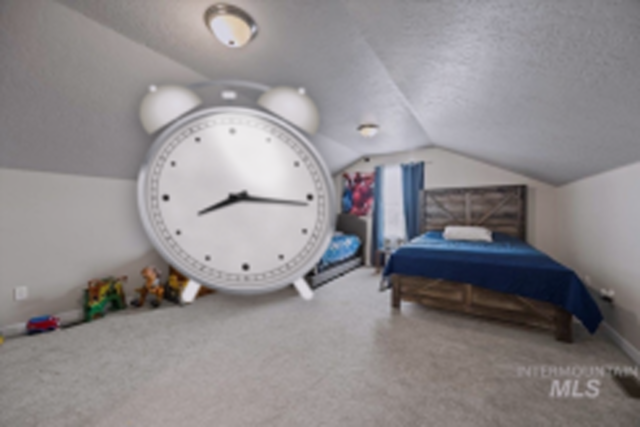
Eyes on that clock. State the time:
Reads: 8:16
